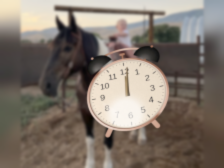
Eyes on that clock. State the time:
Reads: 12:01
